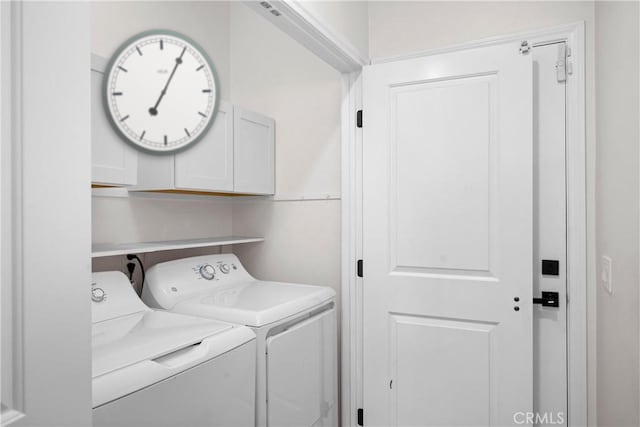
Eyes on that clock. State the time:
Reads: 7:05
